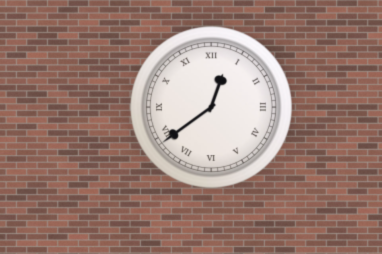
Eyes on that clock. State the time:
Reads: 12:39
